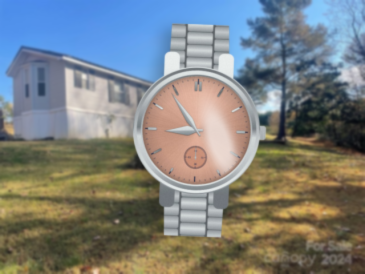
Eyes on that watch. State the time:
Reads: 8:54
